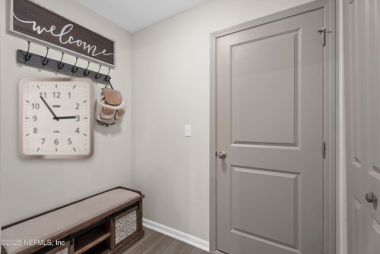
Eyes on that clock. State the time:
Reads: 2:54
